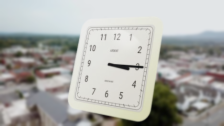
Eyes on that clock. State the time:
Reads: 3:15
